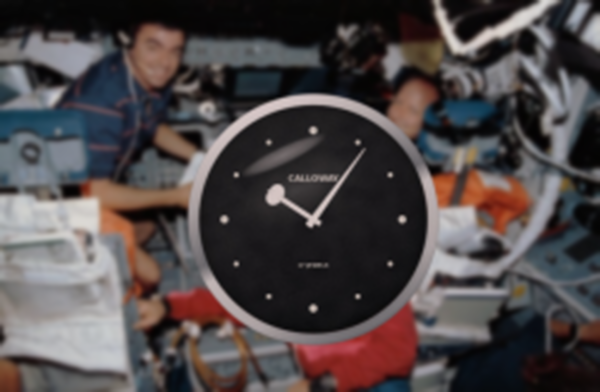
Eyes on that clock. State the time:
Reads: 10:06
